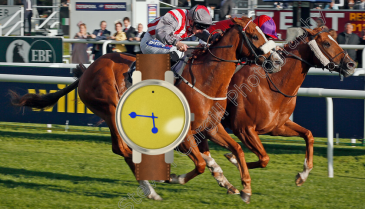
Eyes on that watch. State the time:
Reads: 5:46
